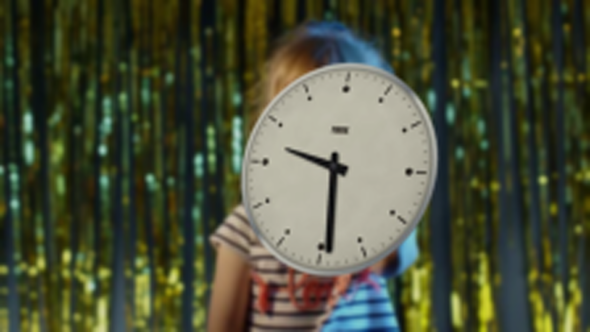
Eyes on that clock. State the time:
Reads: 9:29
